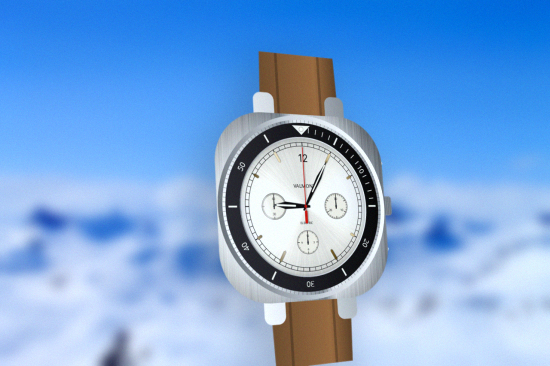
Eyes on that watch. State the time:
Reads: 9:05
